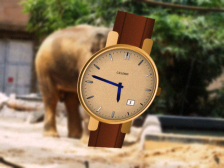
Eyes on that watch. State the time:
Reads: 5:47
